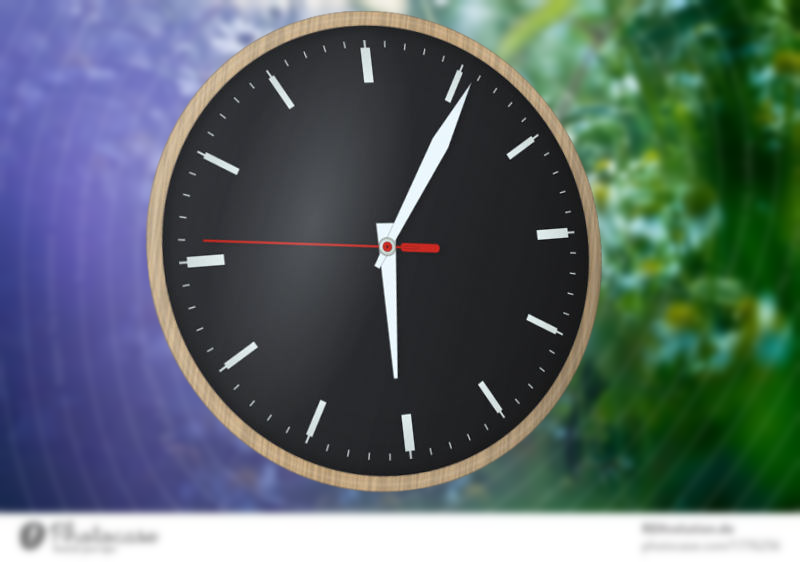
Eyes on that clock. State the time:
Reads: 6:05:46
